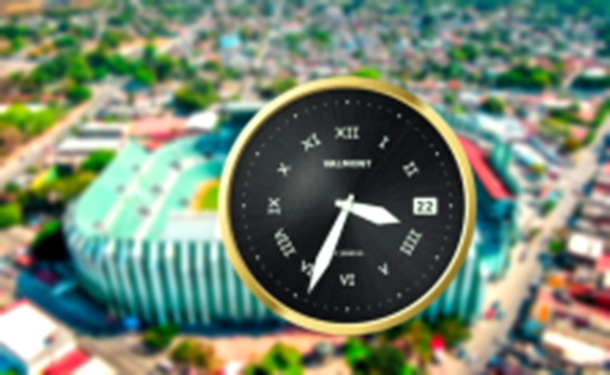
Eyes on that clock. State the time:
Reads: 3:34
